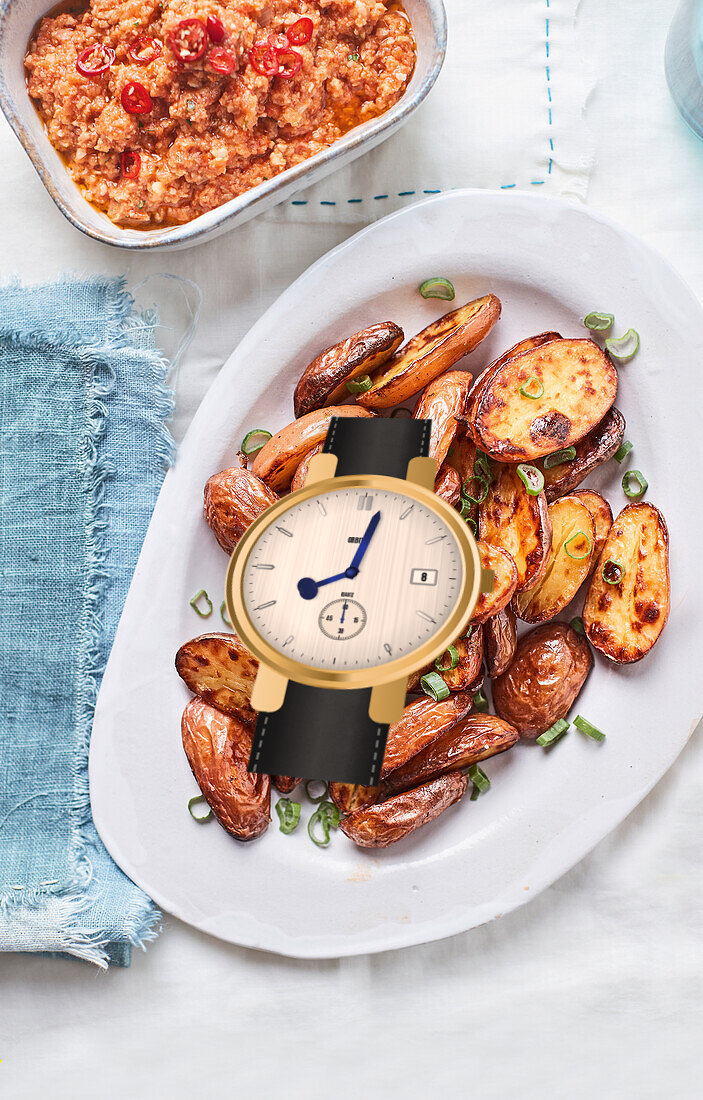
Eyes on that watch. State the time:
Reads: 8:02
